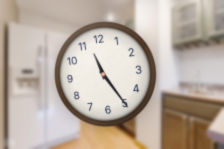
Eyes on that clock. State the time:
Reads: 11:25
